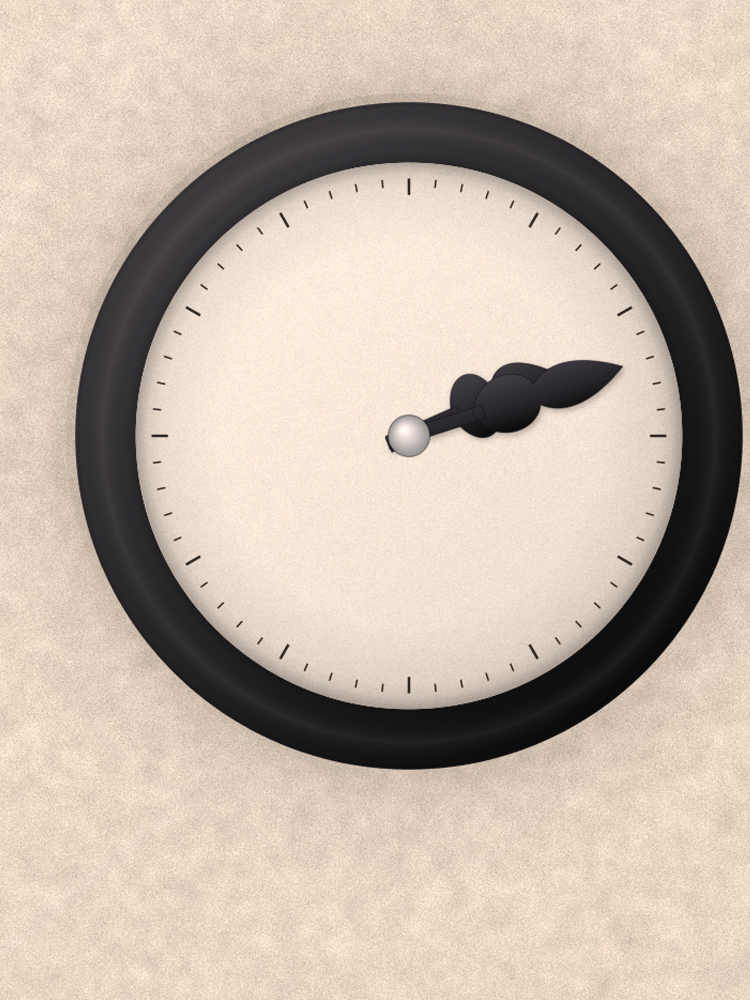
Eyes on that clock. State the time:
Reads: 2:12
